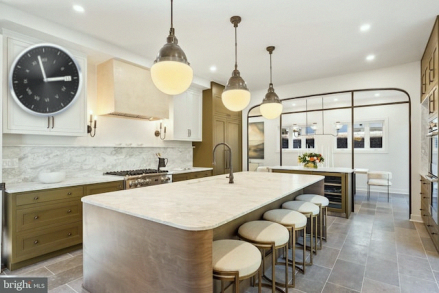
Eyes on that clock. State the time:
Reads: 2:58
